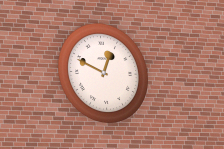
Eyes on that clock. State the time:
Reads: 12:49
